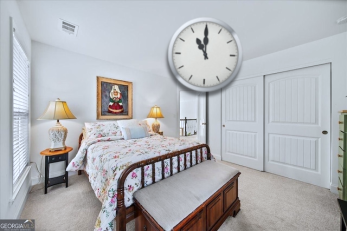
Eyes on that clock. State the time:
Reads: 11:00
